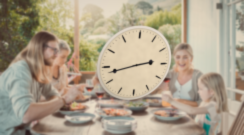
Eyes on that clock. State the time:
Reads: 2:43
